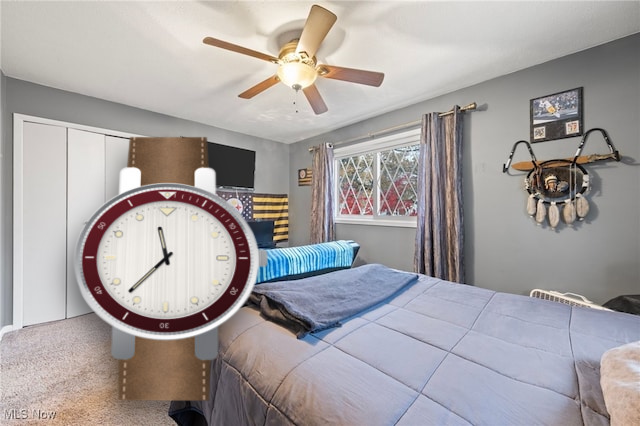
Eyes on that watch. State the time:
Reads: 11:37
